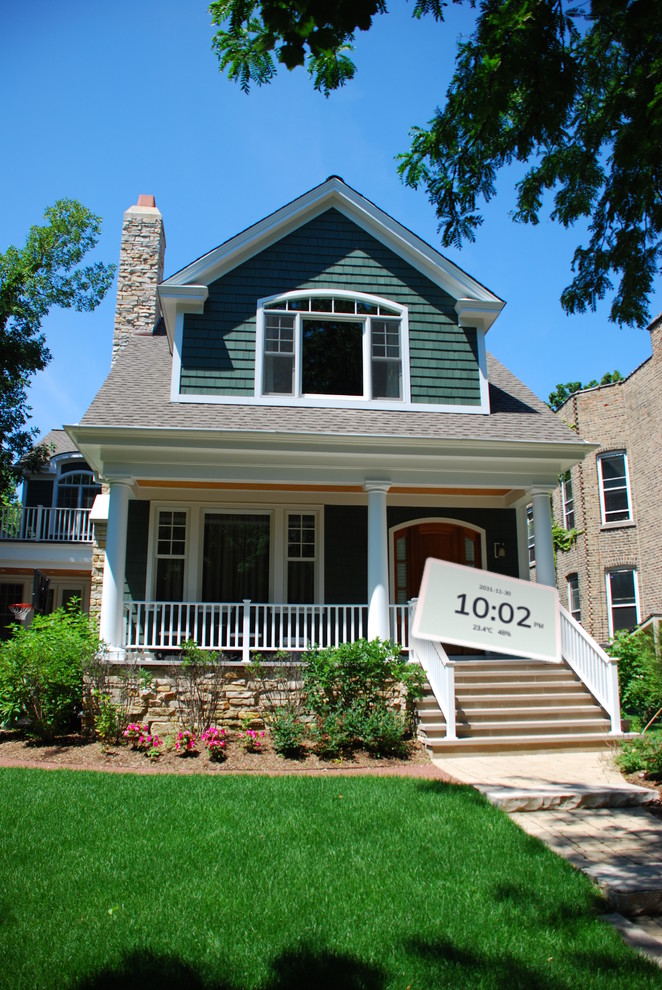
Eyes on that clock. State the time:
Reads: 10:02
